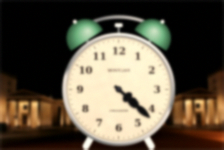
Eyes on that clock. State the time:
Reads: 4:22
